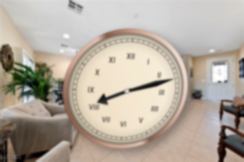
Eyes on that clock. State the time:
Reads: 8:12
